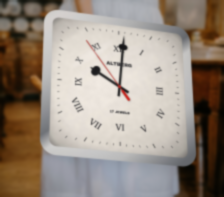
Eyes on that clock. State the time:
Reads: 10:00:54
